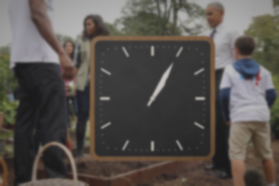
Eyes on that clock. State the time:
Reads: 1:05
